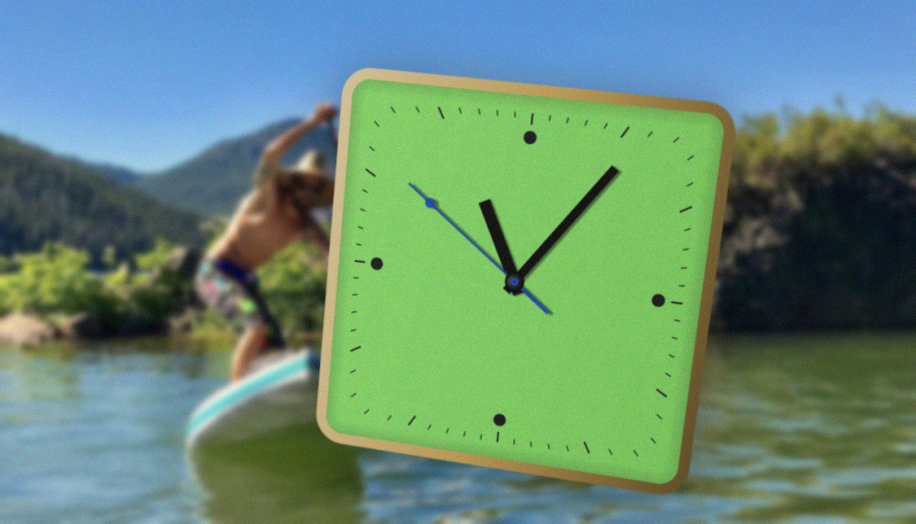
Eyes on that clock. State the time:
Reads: 11:05:51
